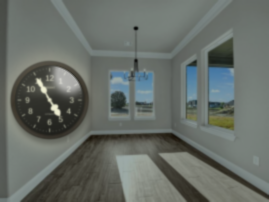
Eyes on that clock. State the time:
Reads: 4:55
